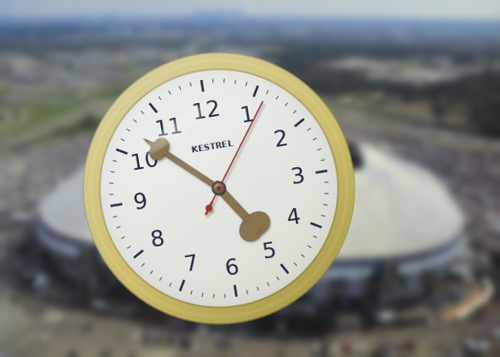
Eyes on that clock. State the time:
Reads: 4:52:06
